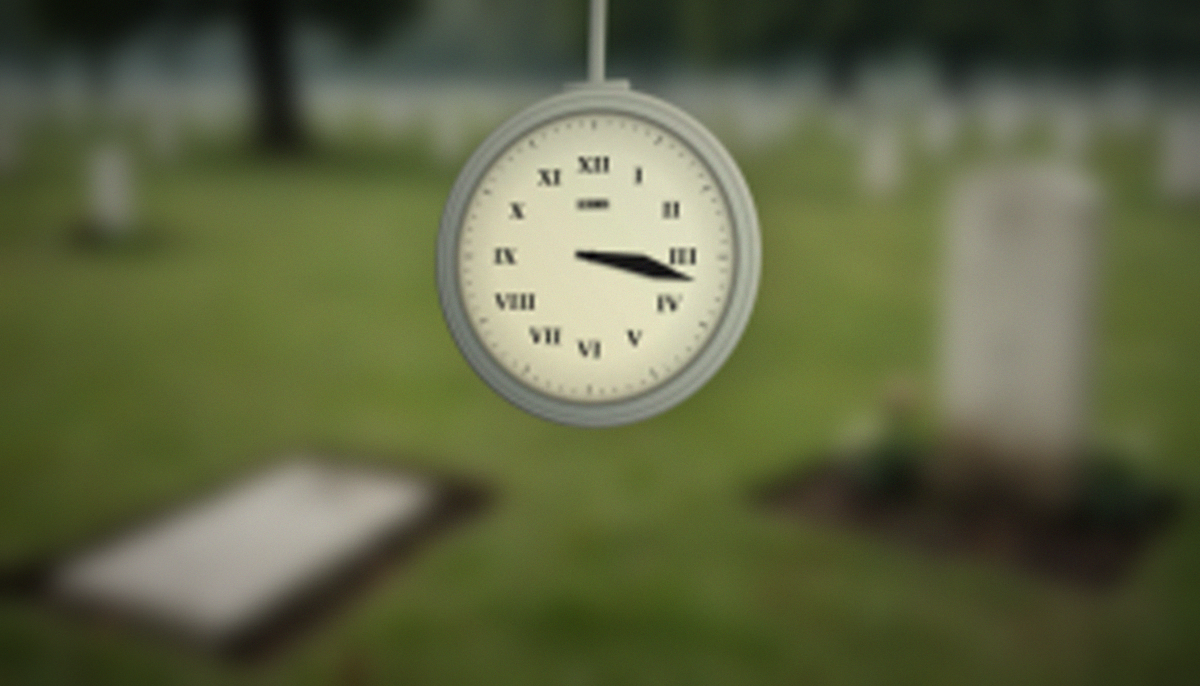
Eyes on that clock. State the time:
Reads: 3:17
